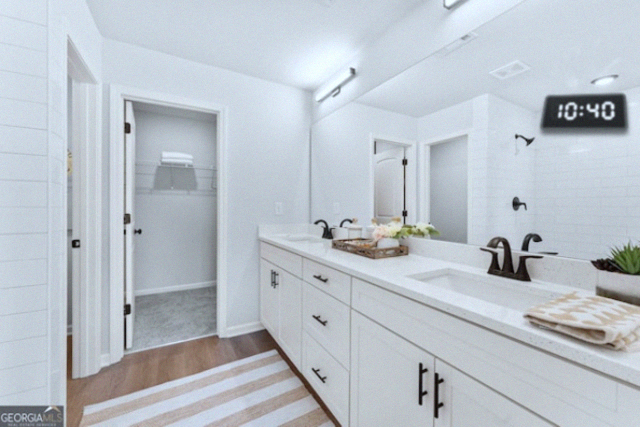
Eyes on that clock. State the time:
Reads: 10:40
